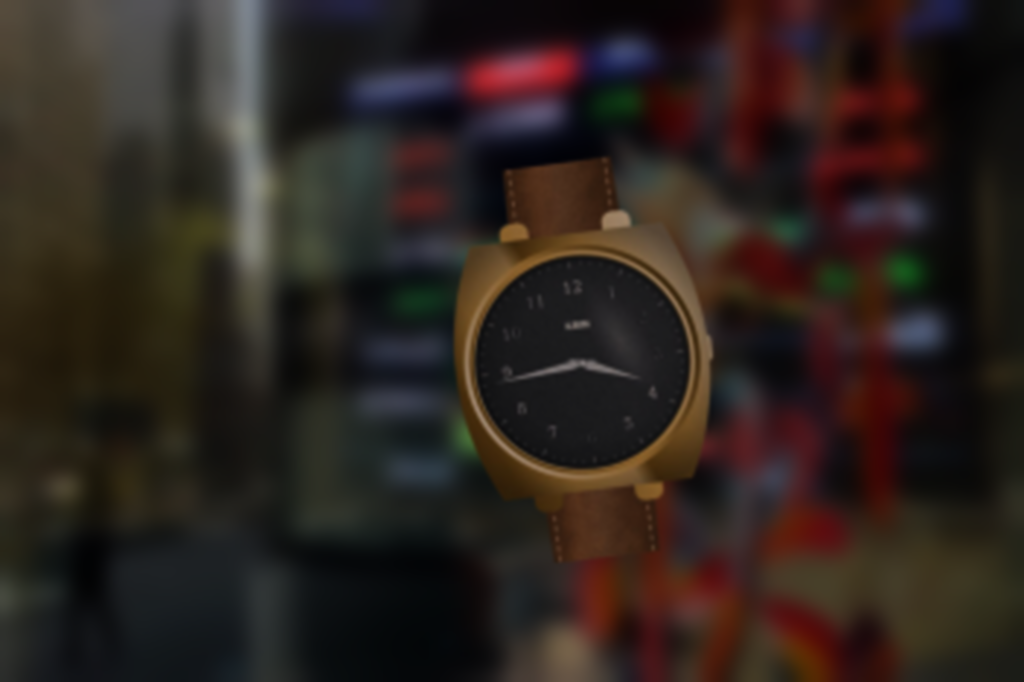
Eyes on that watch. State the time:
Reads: 3:44
